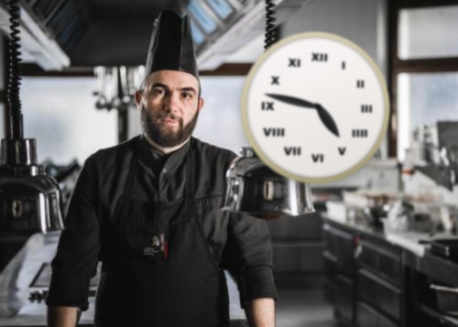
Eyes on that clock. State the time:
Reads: 4:47
